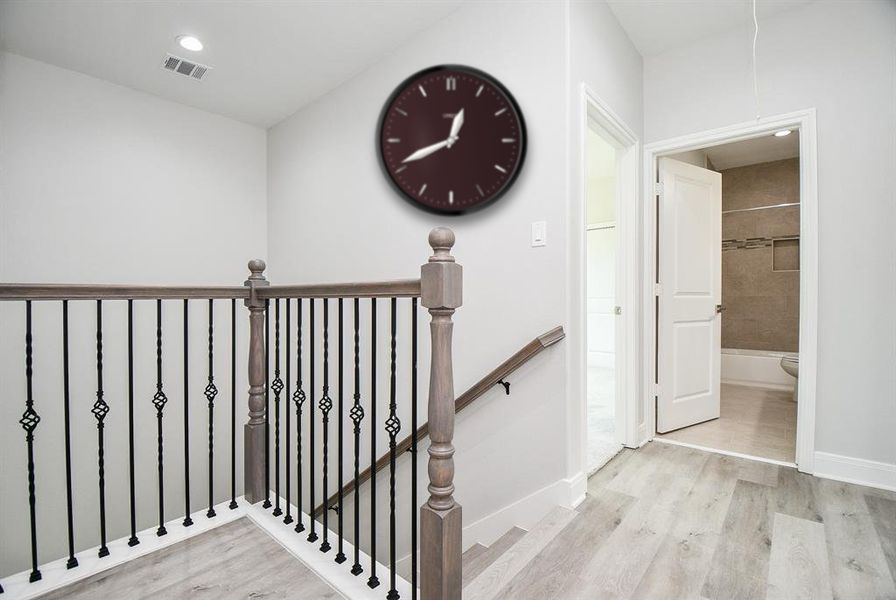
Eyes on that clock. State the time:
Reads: 12:41
